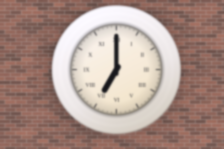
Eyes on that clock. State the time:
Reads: 7:00
